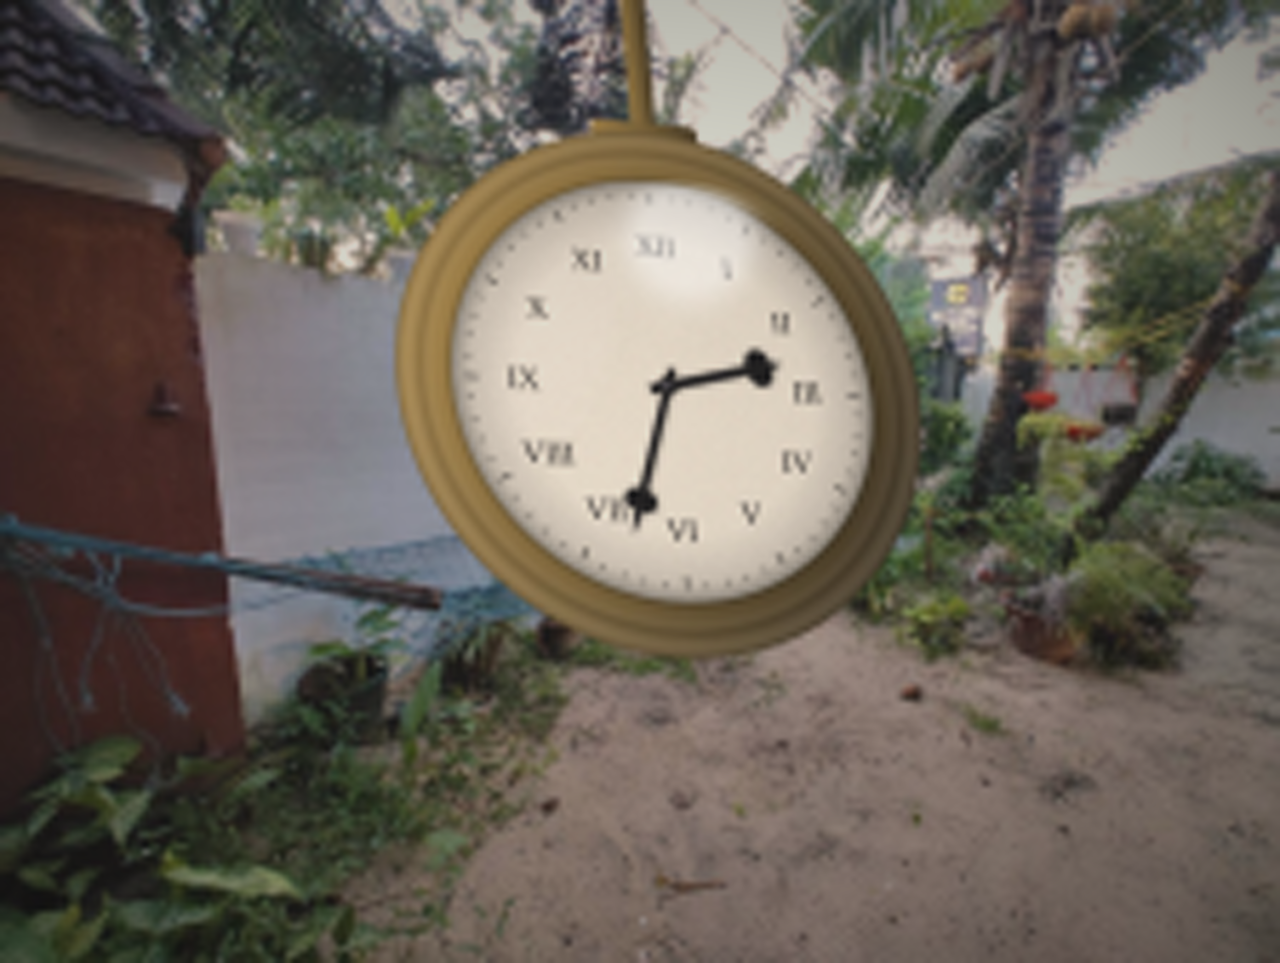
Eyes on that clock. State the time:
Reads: 2:33
